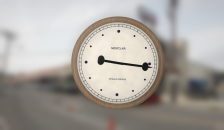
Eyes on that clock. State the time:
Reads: 9:16
